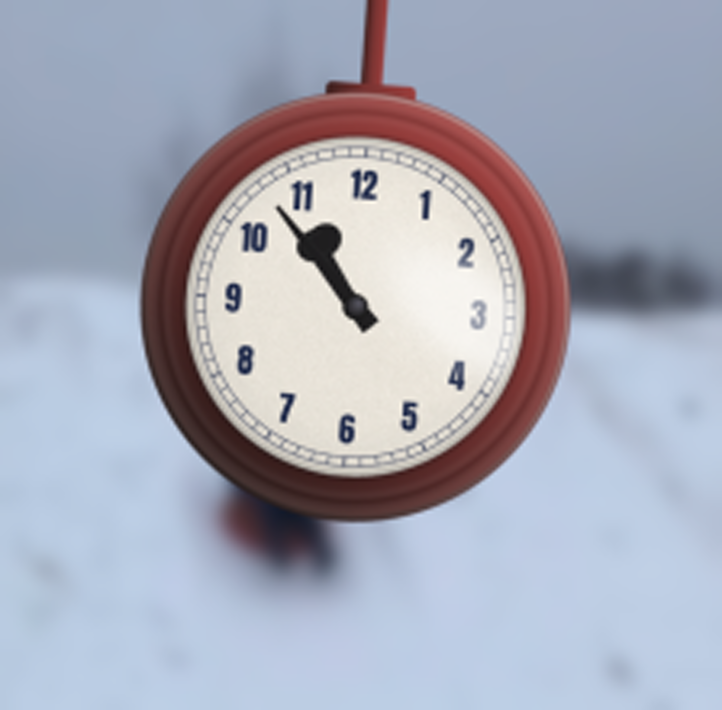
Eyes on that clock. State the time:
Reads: 10:53
